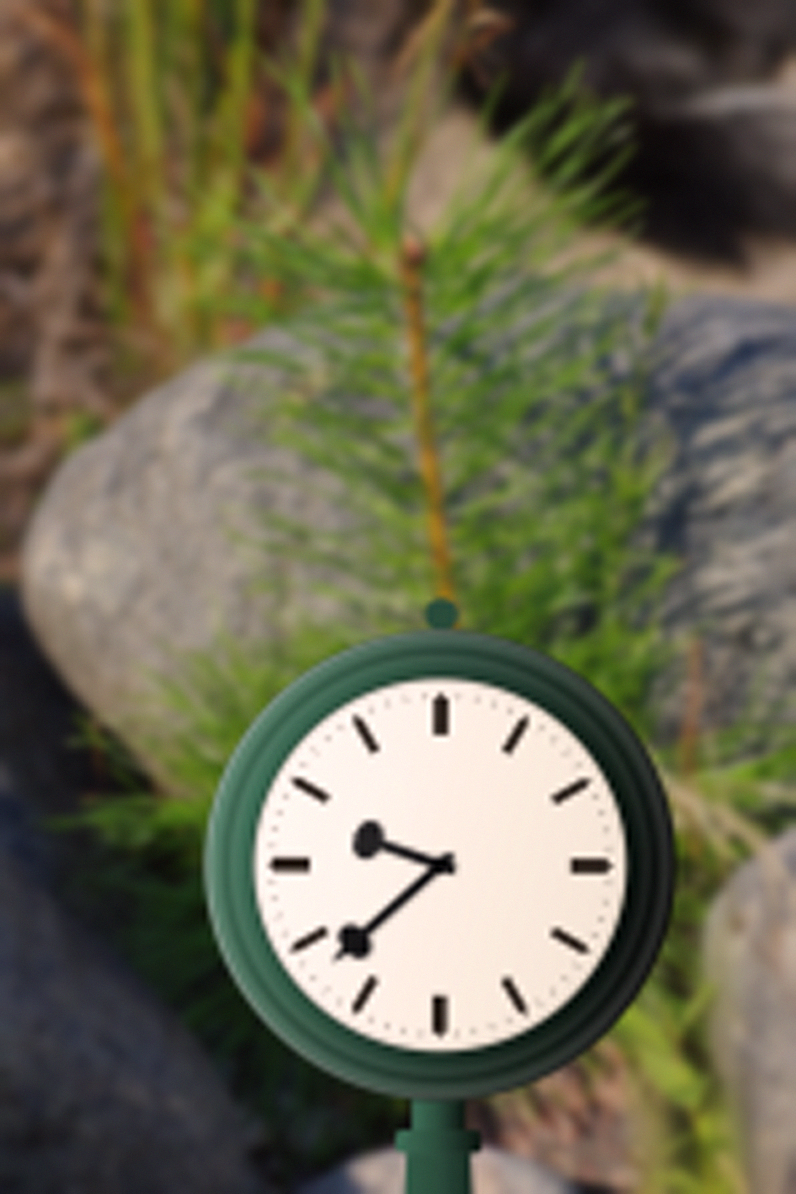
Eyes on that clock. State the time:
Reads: 9:38
